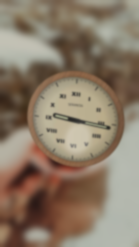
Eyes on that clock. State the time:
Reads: 9:16
